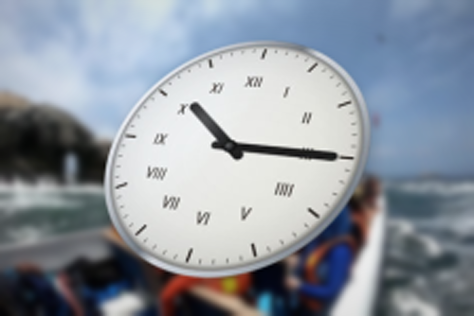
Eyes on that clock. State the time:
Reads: 10:15
